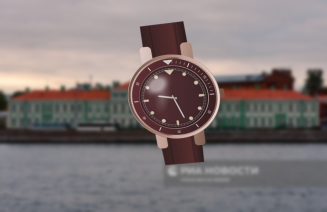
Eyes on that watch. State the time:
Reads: 9:27
